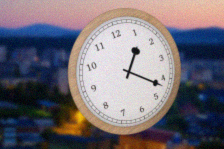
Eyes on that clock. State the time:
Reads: 1:22
